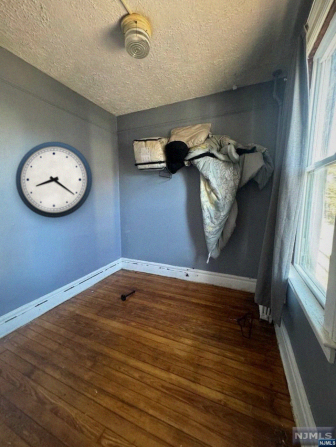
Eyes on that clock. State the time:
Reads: 8:21
